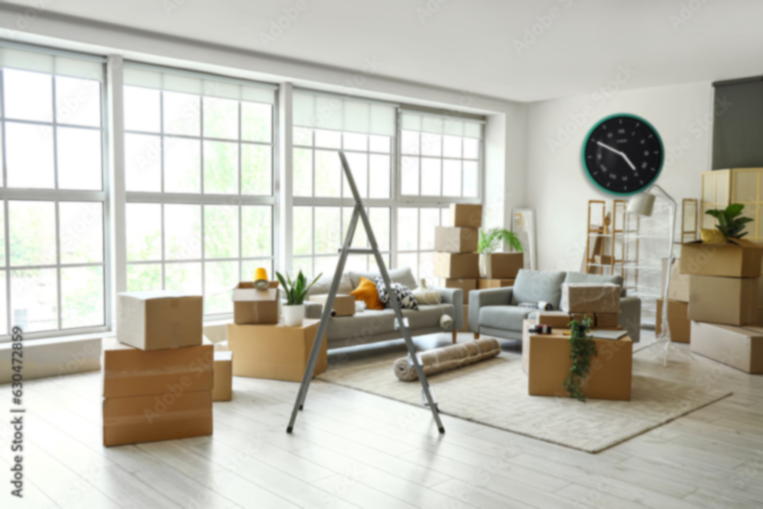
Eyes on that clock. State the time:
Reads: 4:50
